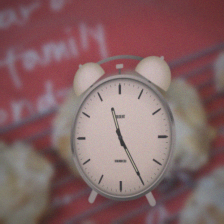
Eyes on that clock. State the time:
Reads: 11:25
